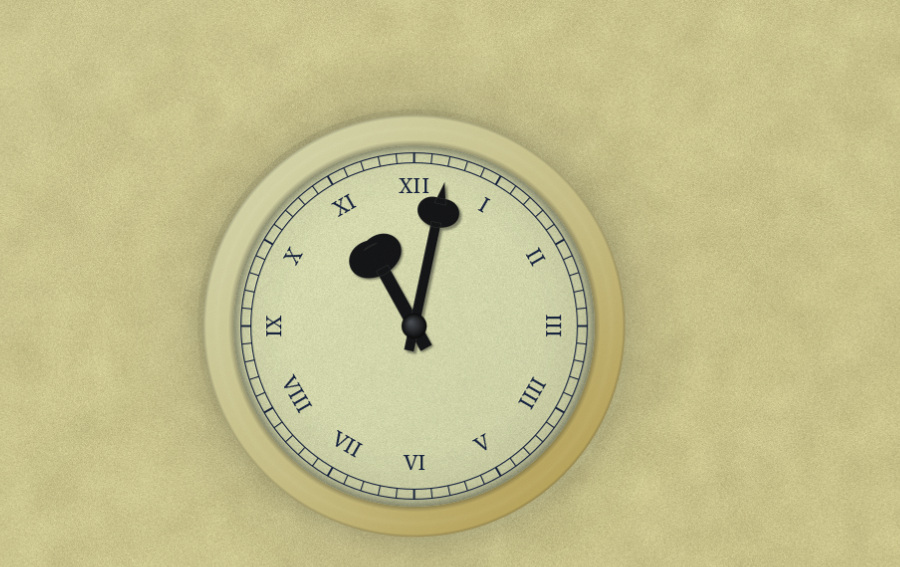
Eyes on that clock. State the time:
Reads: 11:02
